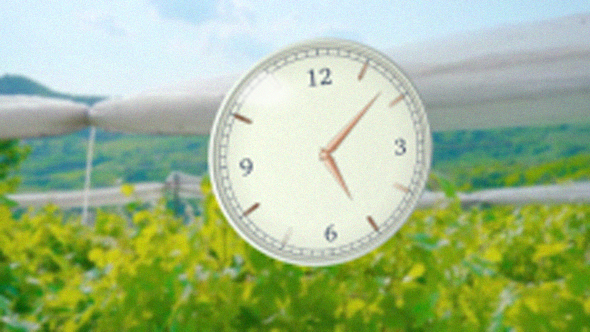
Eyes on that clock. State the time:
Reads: 5:08
